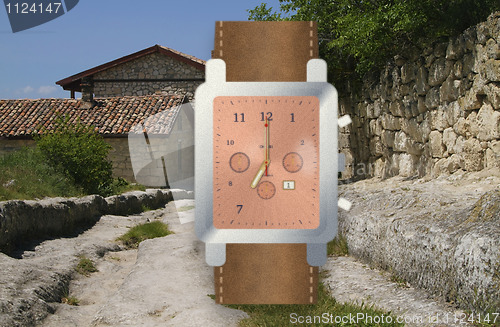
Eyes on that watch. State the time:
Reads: 7:00
